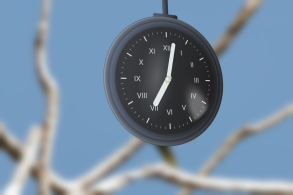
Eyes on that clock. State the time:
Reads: 7:02
